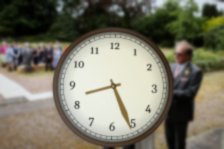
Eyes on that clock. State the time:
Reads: 8:26
